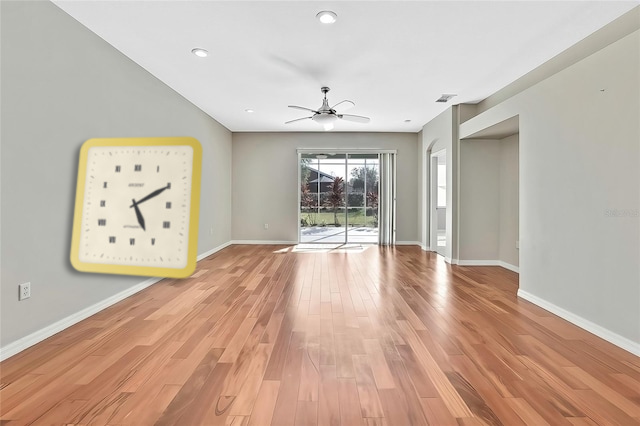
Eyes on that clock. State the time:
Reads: 5:10
